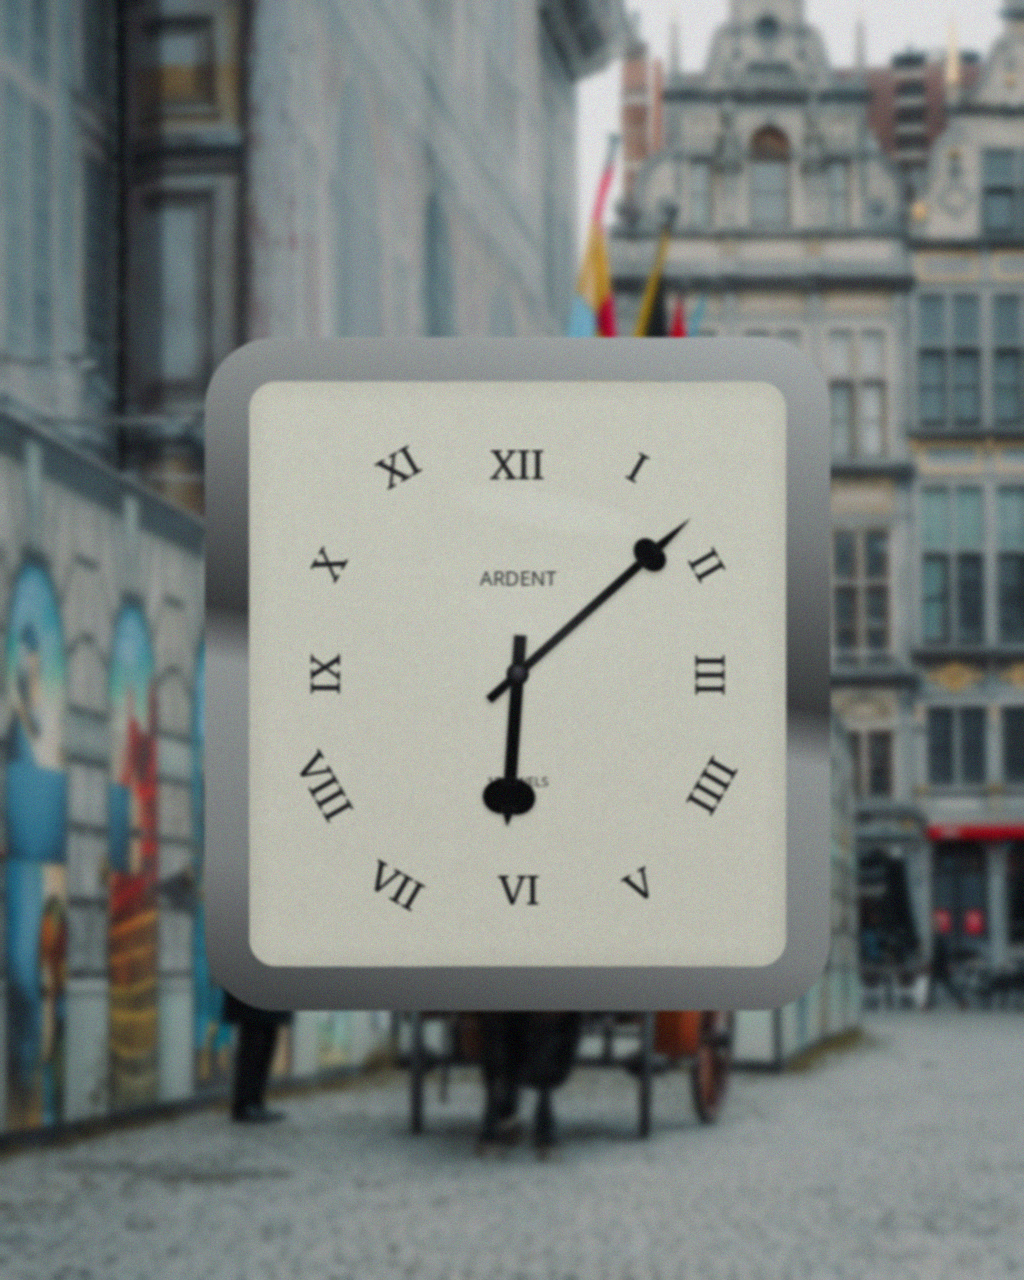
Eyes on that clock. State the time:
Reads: 6:08
